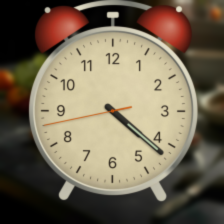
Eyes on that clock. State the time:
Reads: 4:21:43
